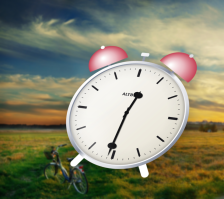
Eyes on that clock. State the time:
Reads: 12:31
